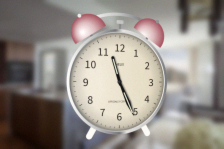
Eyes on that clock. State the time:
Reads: 11:26
